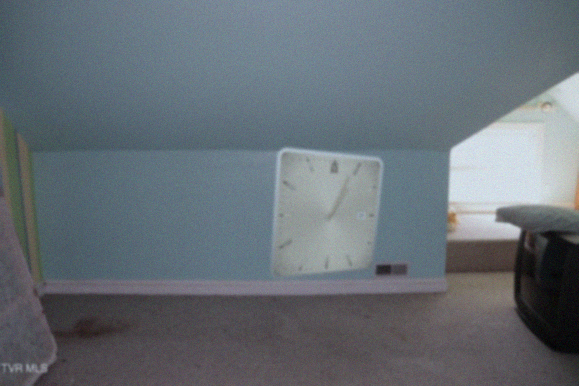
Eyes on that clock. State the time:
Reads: 1:04
